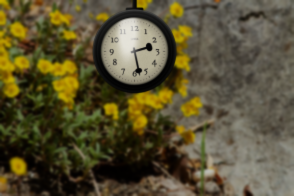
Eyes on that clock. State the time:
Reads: 2:28
